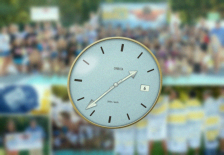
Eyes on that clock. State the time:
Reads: 1:37
